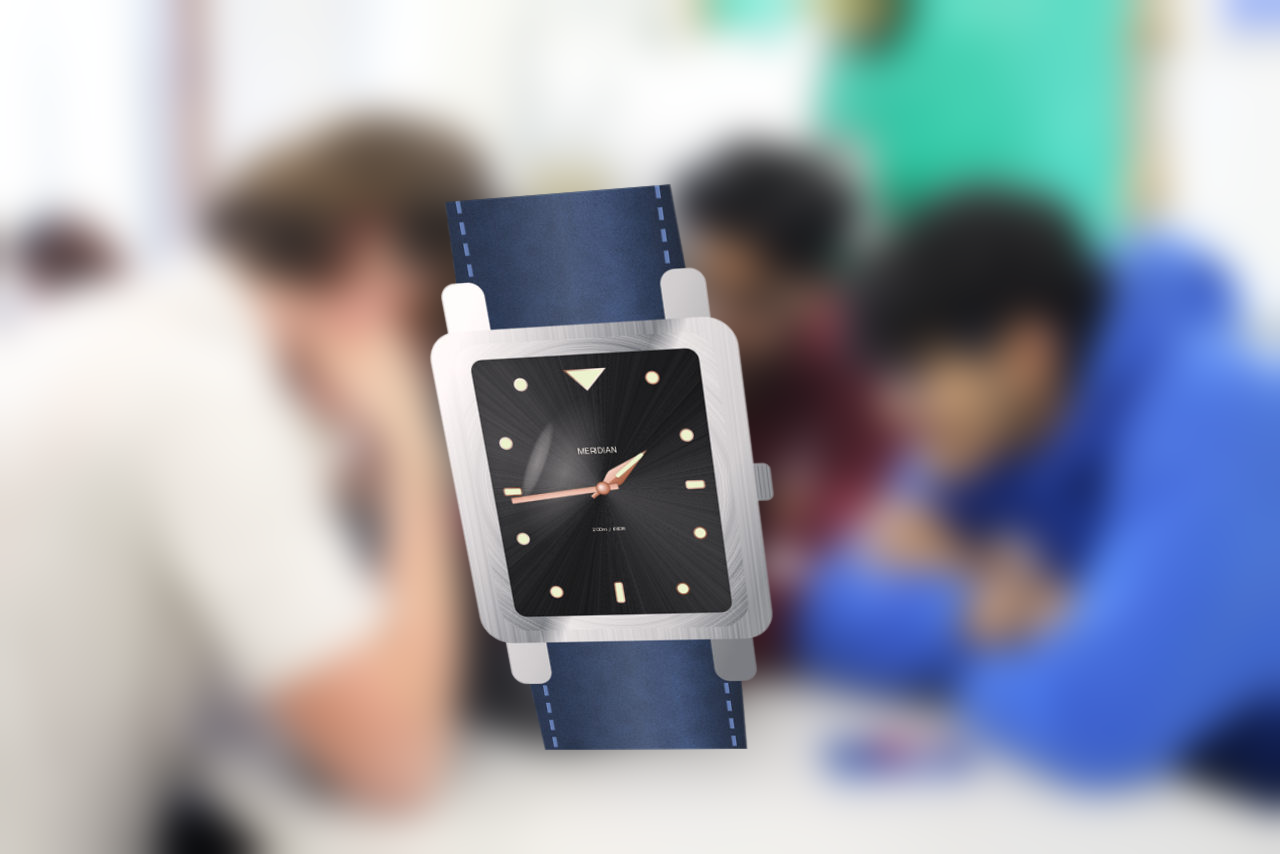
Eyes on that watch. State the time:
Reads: 1:44
